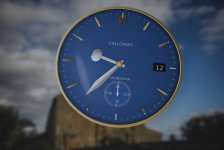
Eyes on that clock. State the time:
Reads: 9:37
